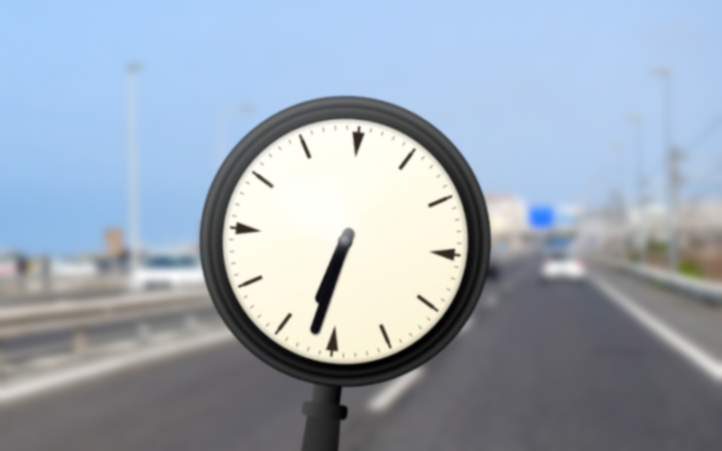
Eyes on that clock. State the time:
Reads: 6:32
